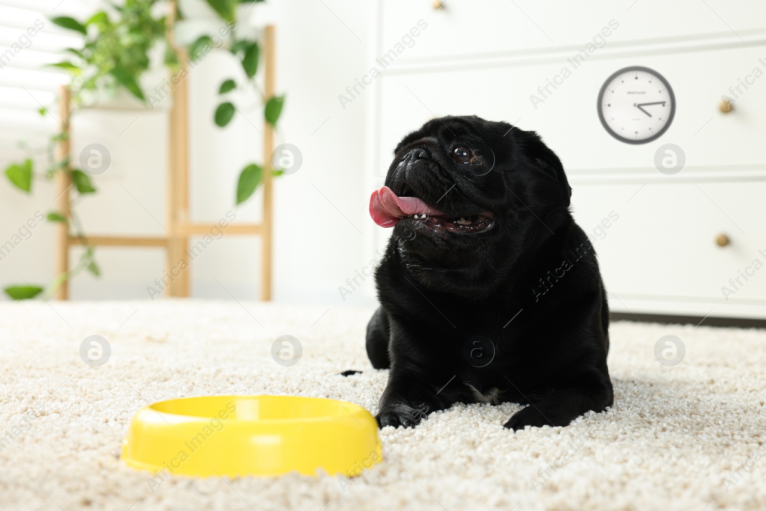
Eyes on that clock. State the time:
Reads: 4:14
